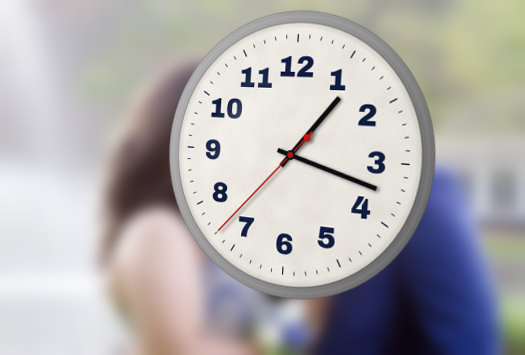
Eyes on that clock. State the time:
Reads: 1:17:37
